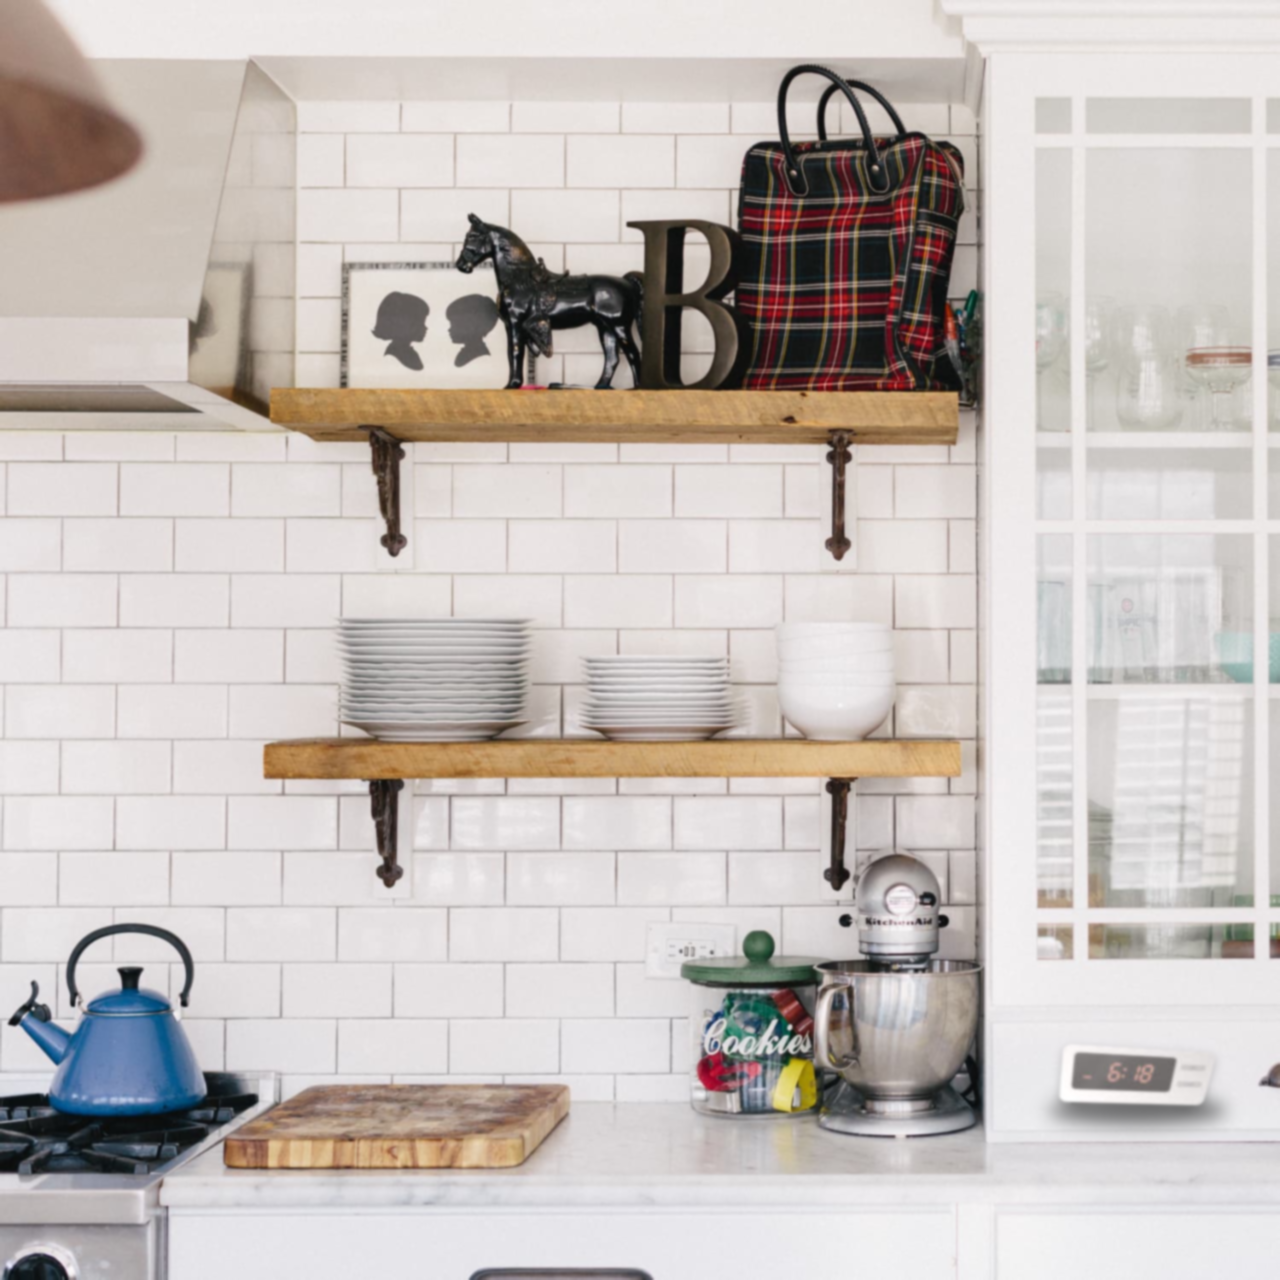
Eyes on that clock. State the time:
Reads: 6:18
